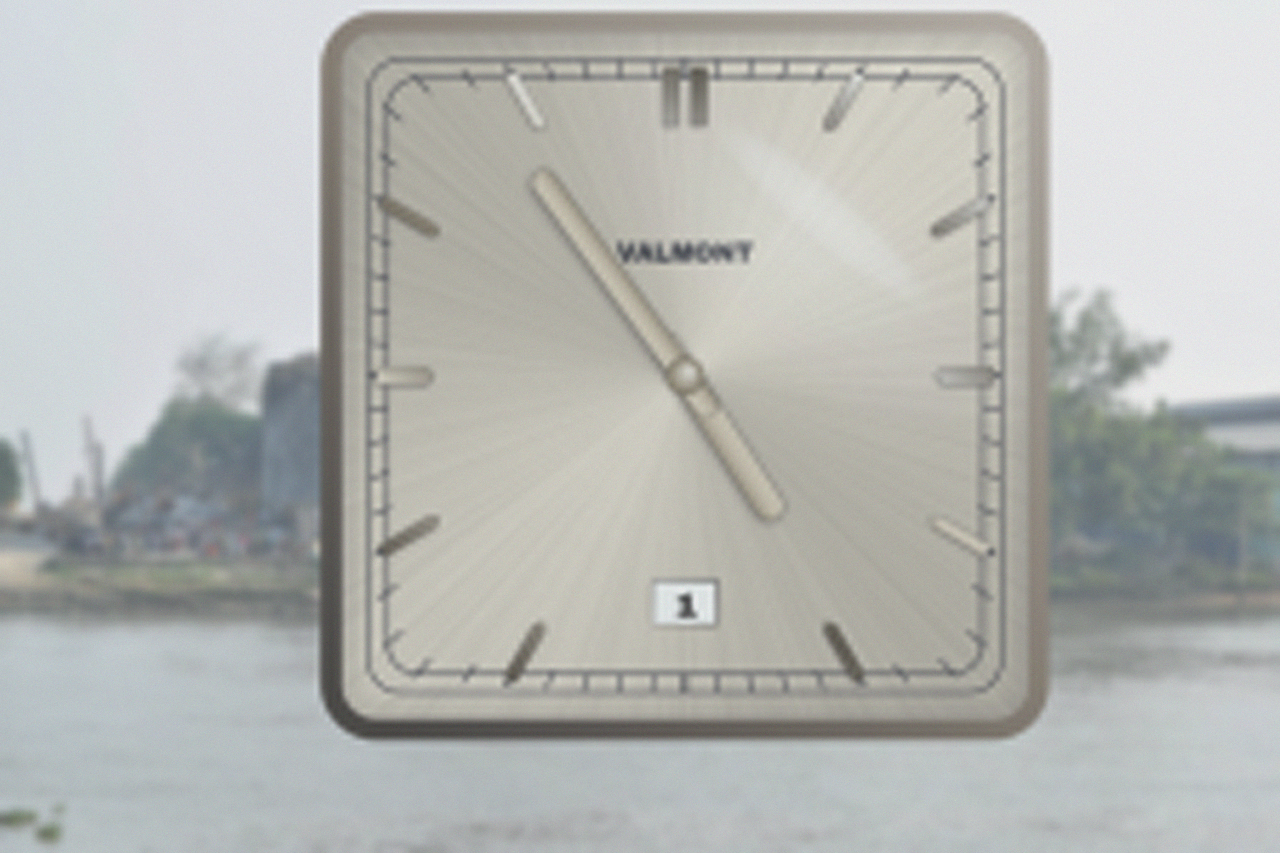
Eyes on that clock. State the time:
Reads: 4:54
